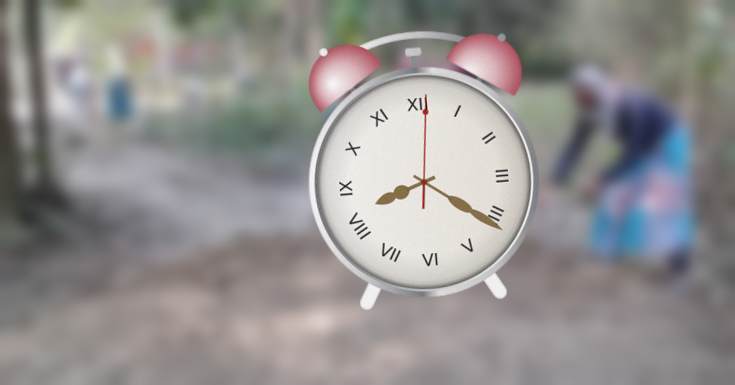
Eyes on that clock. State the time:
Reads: 8:21:01
